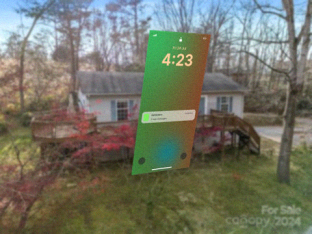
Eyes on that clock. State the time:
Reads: 4:23
